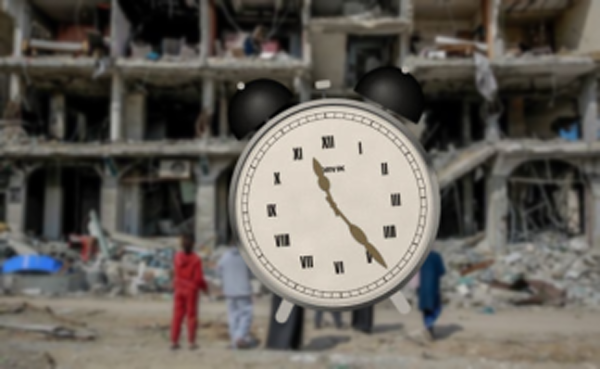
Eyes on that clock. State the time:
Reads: 11:24
